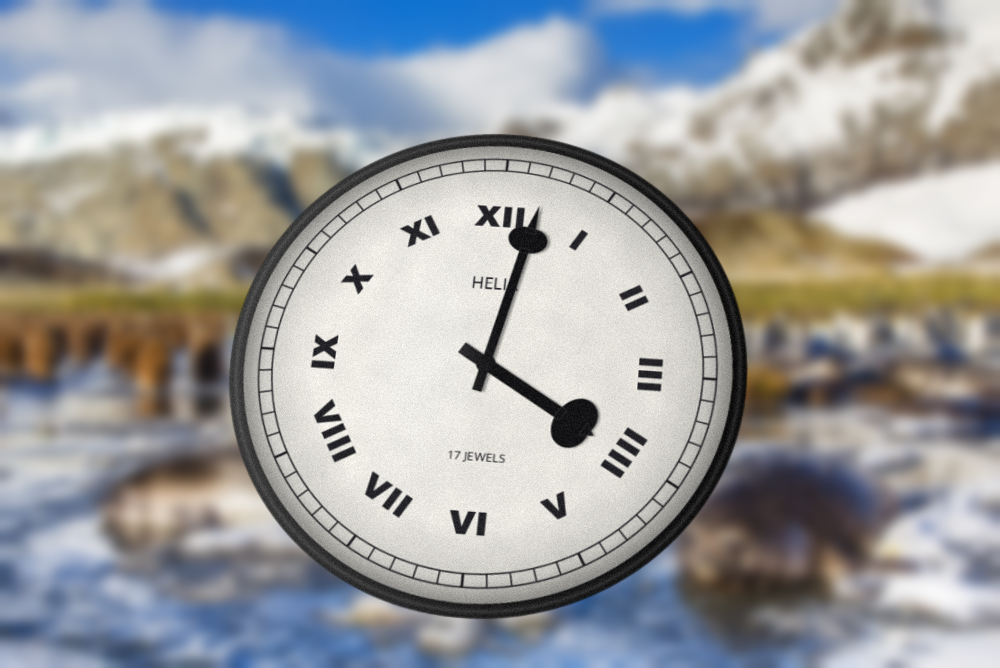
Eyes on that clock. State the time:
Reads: 4:02
